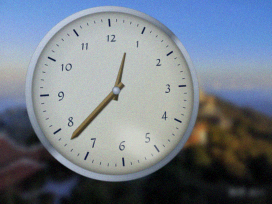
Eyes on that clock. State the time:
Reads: 12:38
